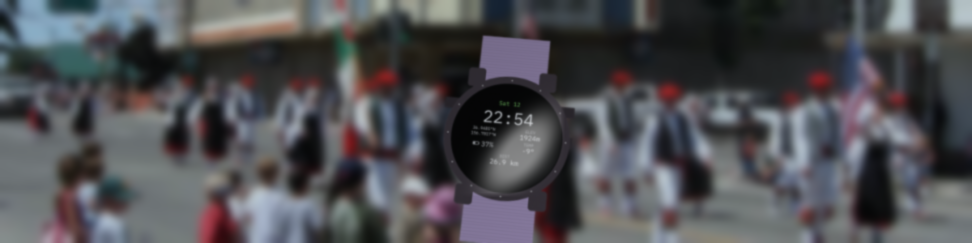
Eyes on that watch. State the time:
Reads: 22:54
